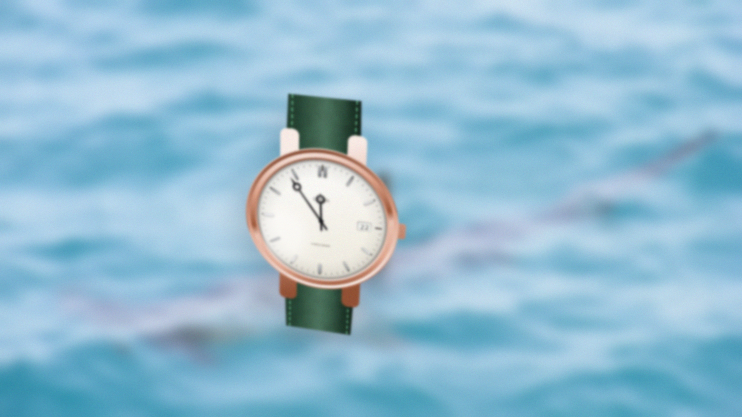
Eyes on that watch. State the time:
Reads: 11:54
